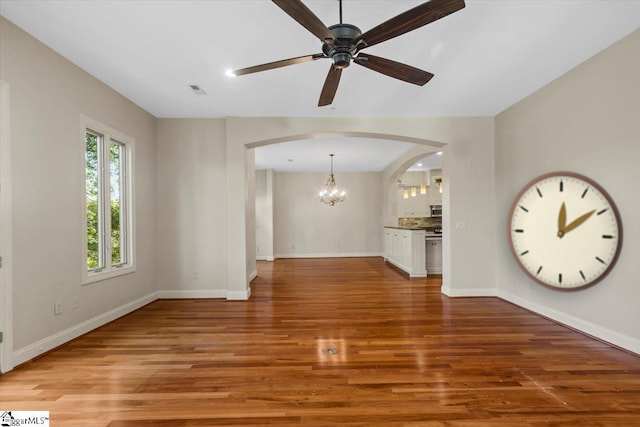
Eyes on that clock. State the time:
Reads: 12:09
